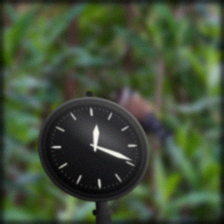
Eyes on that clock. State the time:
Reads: 12:19
